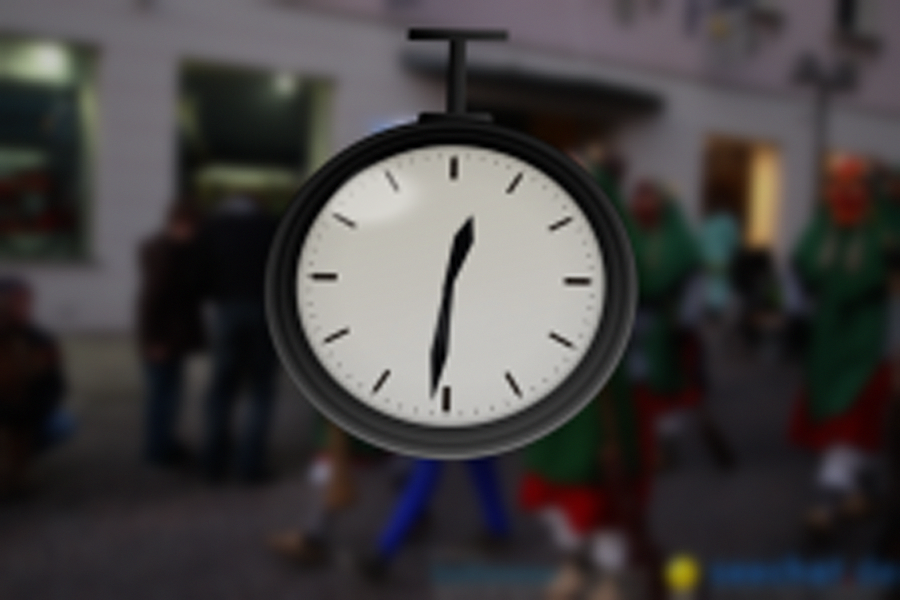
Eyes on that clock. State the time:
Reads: 12:31
